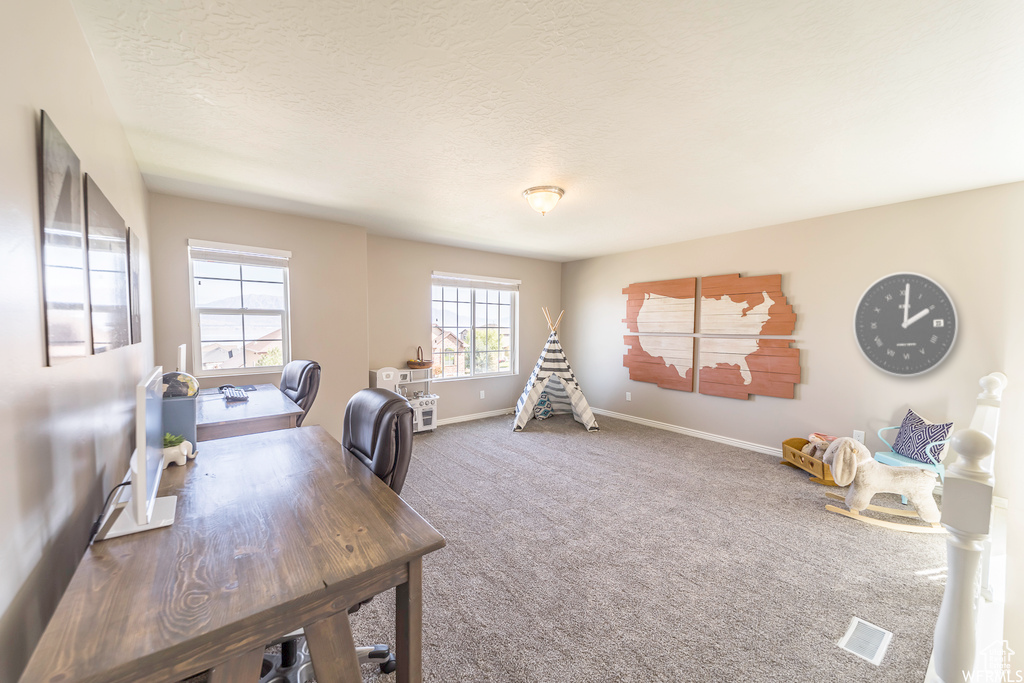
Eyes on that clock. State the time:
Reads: 2:01
